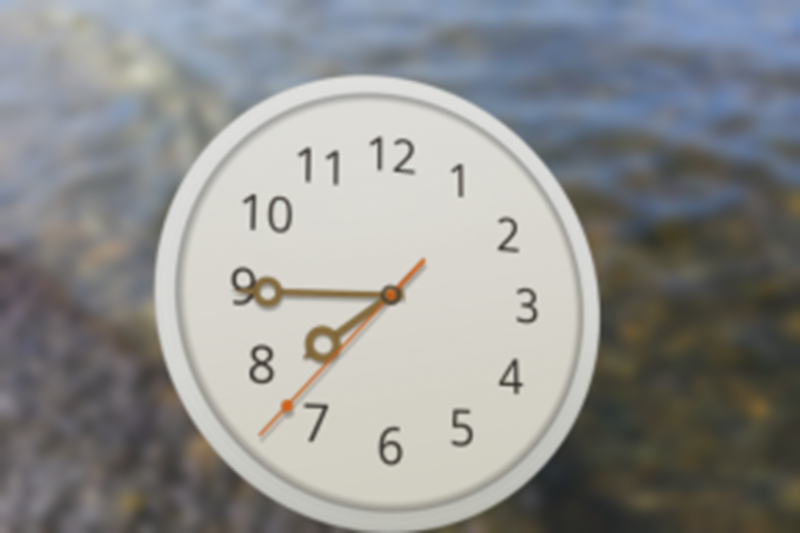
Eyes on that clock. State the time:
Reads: 7:44:37
